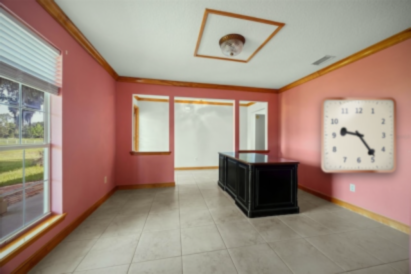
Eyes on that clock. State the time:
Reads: 9:24
